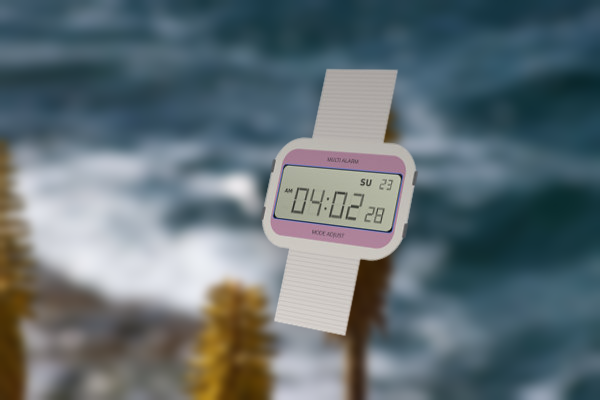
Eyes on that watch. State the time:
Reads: 4:02:28
